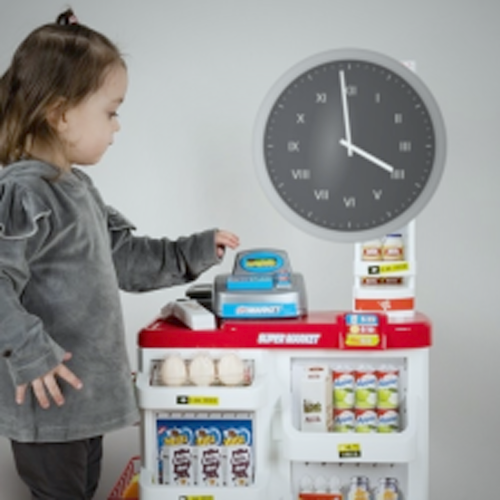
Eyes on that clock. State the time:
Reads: 3:59
